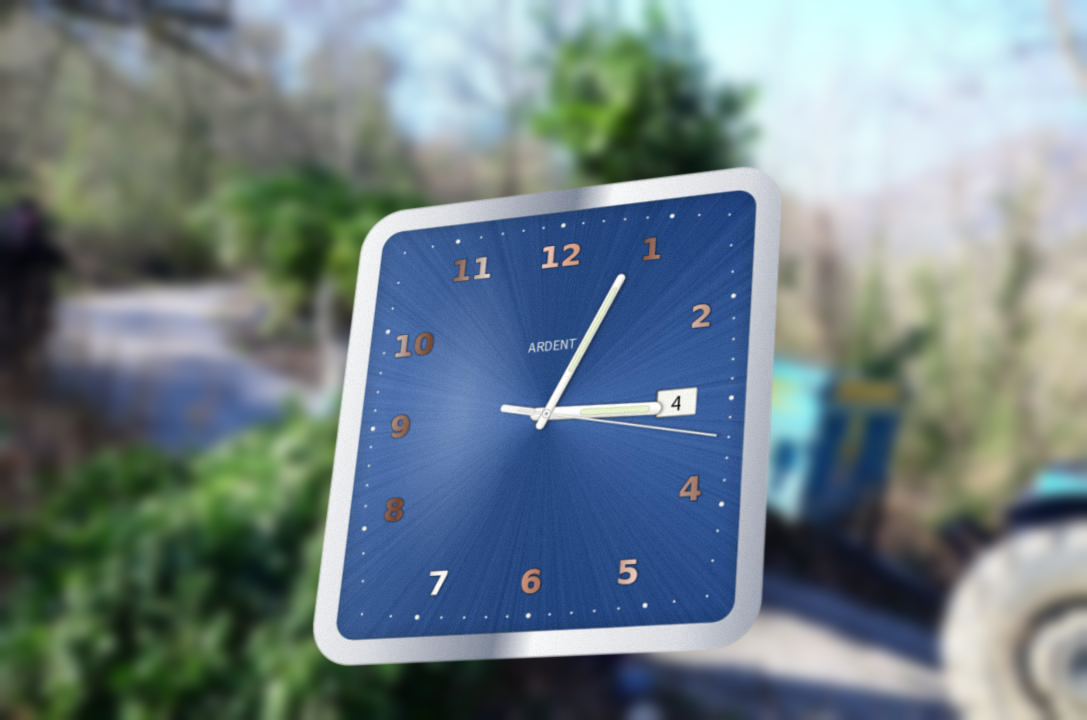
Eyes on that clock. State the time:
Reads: 3:04:17
